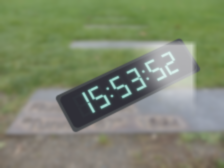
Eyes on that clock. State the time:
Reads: 15:53:52
